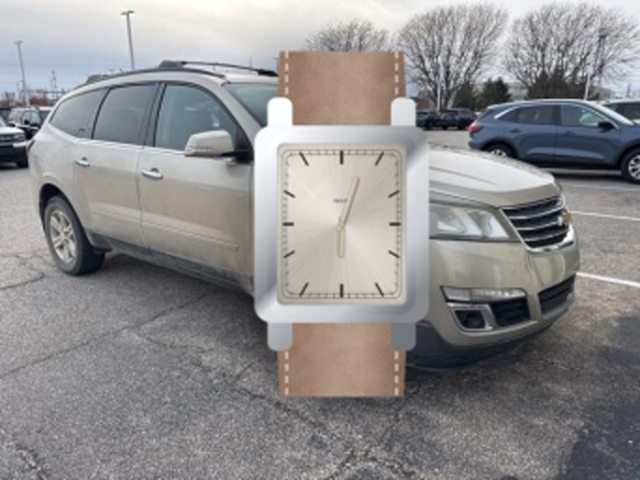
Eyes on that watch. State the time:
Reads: 6:03
